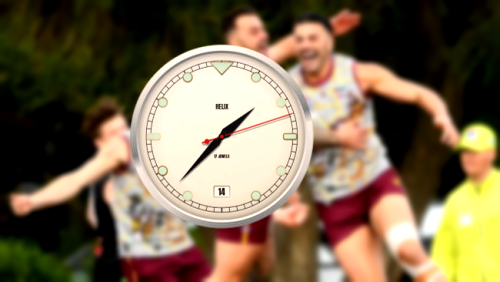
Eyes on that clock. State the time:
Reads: 1:37:12
